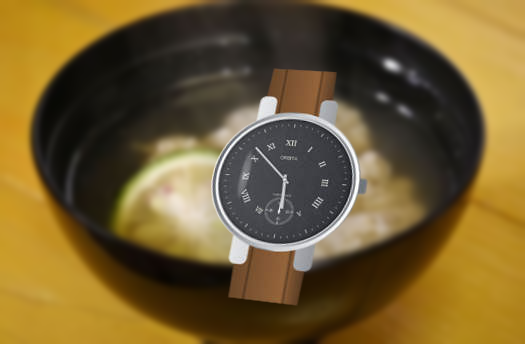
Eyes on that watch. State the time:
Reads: 5:52
